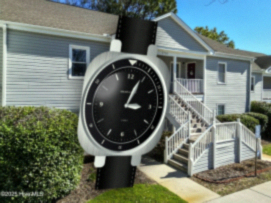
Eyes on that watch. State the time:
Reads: 3:04
